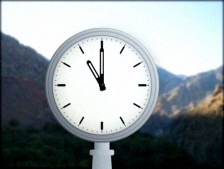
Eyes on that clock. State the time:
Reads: 11:00
